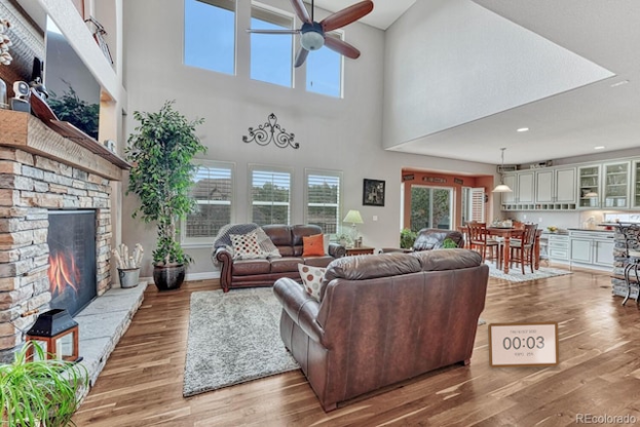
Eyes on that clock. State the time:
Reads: 0:03
